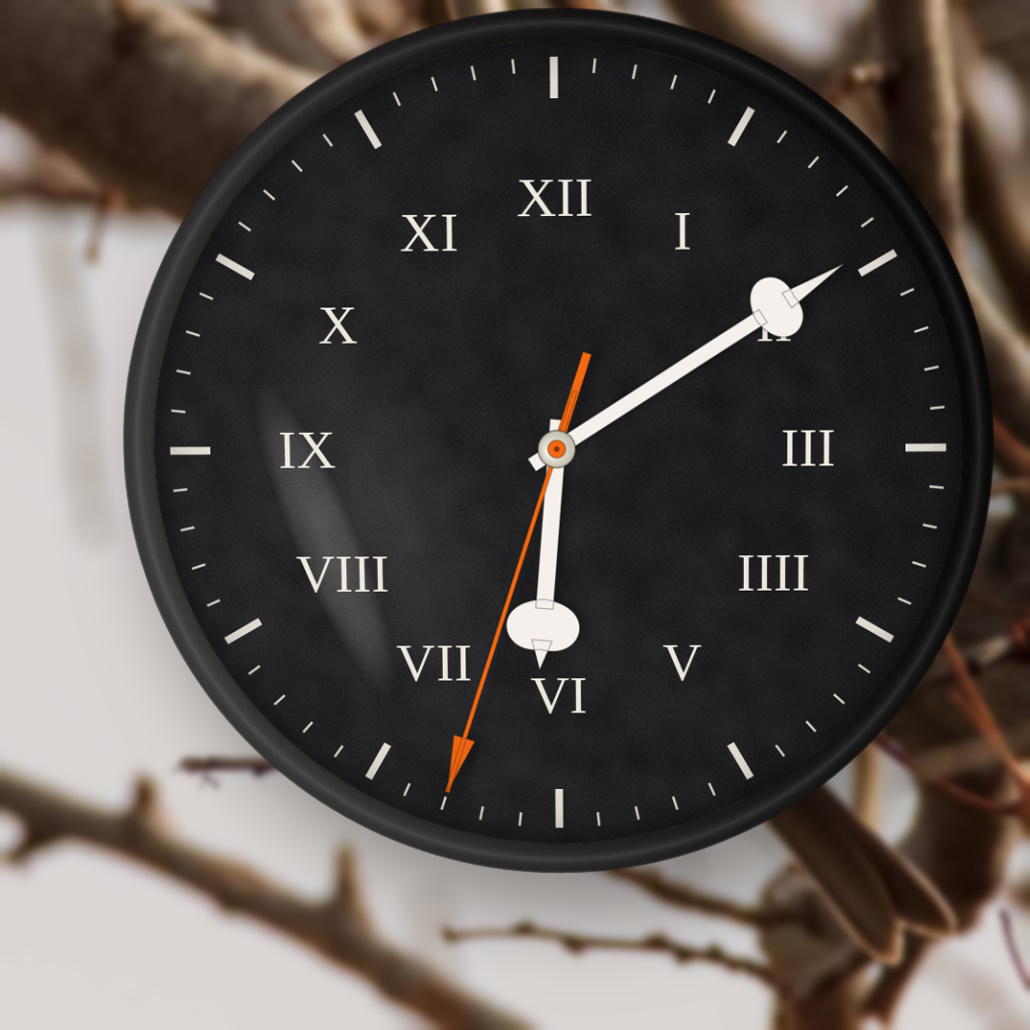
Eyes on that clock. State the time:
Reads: 6:09:33
